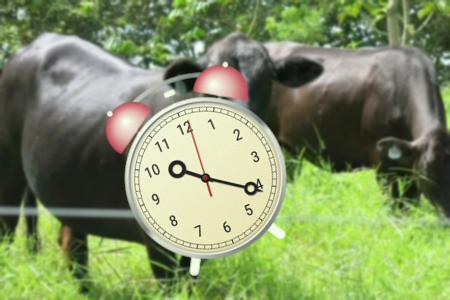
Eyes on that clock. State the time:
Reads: 10:21:01
